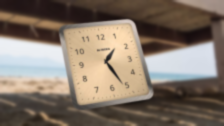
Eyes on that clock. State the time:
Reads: 1:26
